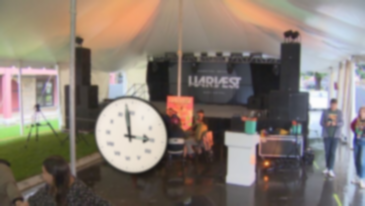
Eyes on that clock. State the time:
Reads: 2:58
